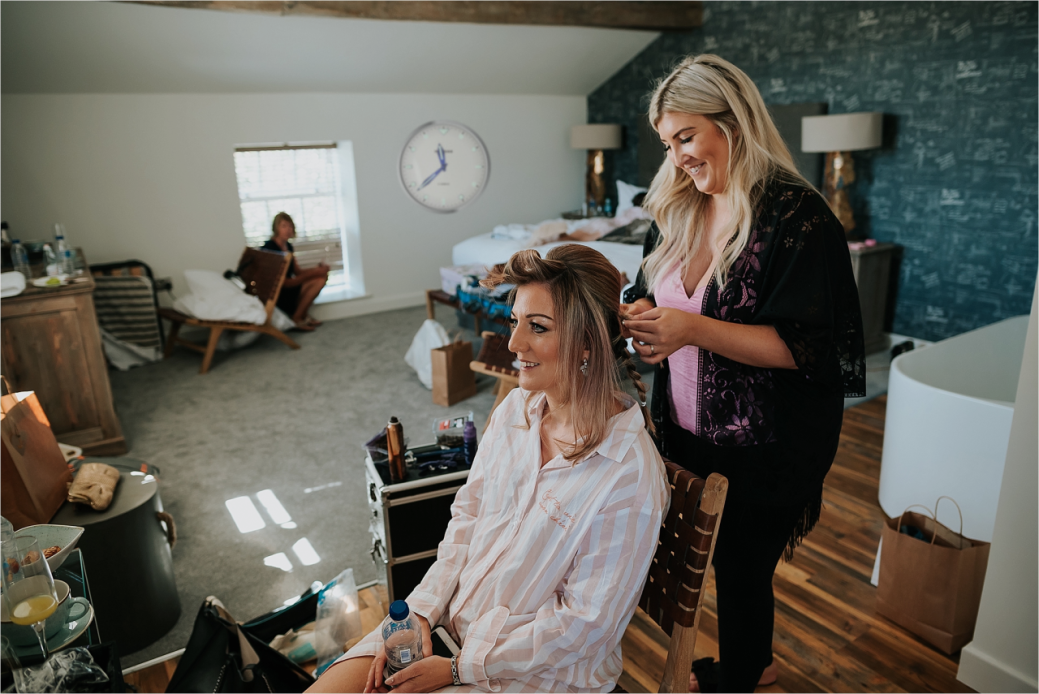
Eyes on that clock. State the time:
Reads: 11:38
